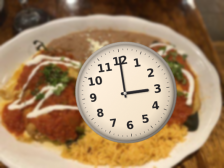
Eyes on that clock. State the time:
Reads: 3:00
